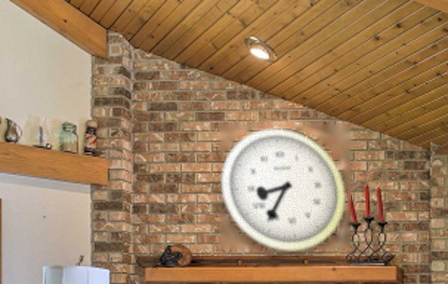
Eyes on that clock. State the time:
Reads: 8:36
